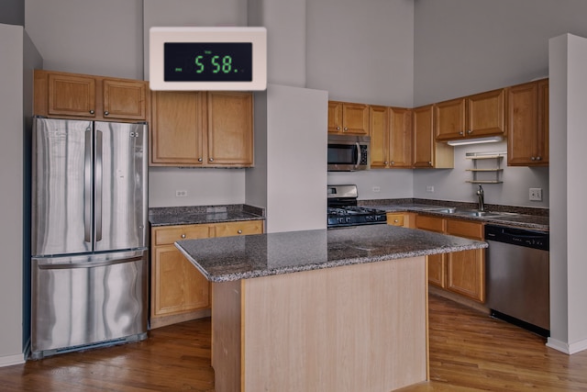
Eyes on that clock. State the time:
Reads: 5:58
